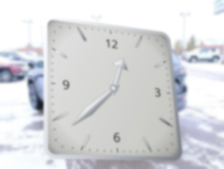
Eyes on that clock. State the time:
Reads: 12:38
